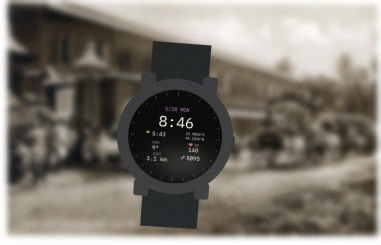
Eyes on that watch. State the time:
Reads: 8:46
